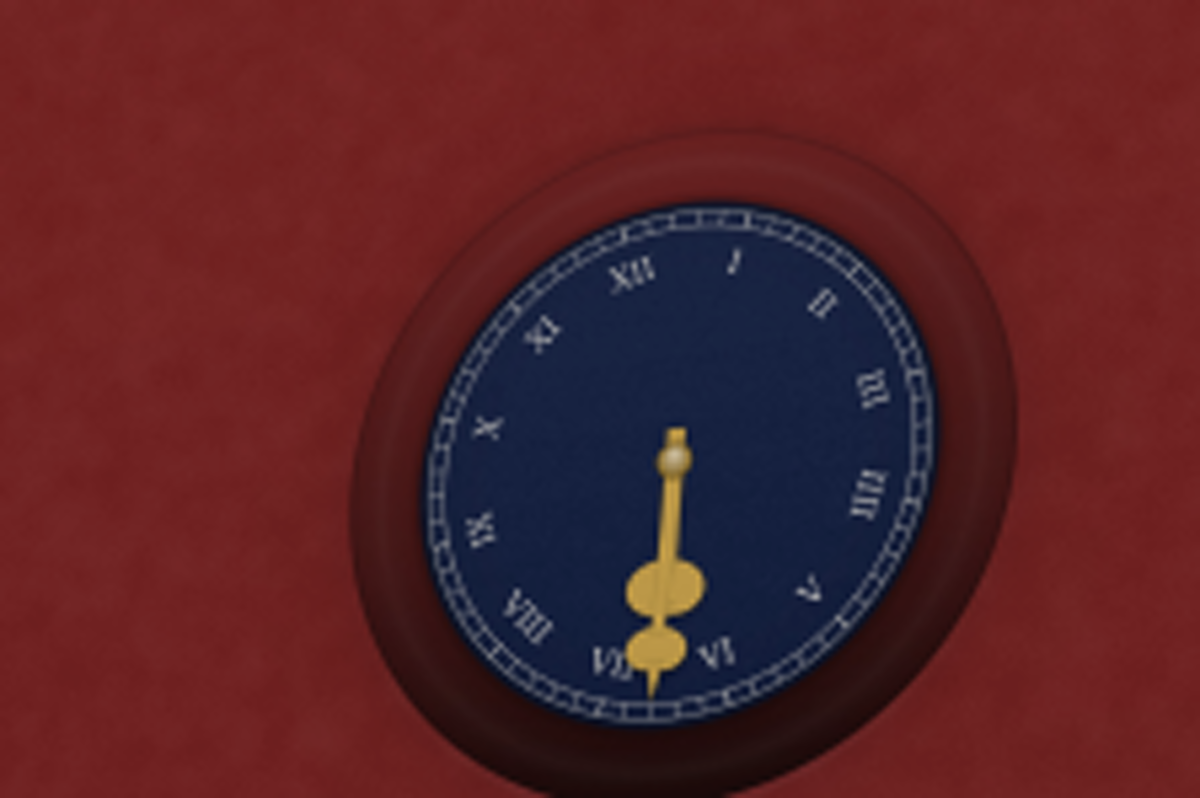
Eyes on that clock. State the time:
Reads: 6:33
